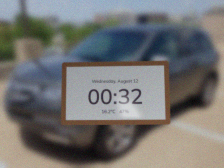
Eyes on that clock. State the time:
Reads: 0:32
